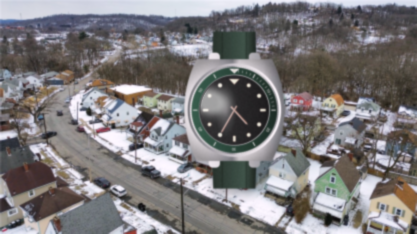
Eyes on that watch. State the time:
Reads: 4:35
